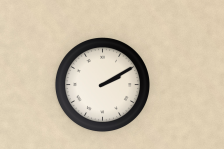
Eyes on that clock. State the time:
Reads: 2:10
